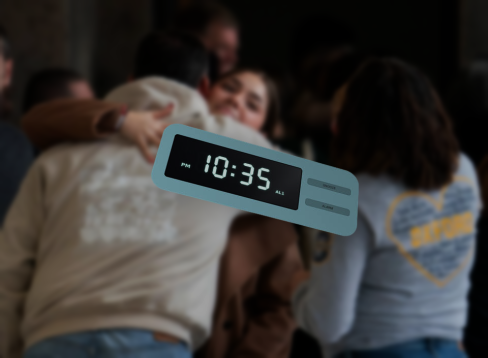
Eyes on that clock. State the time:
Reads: 10:35
